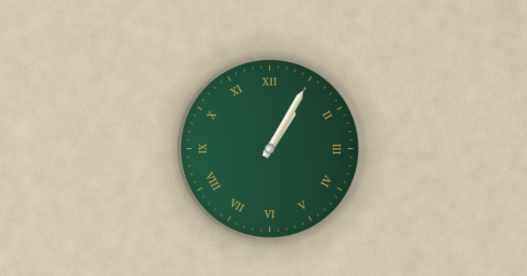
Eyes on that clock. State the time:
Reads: 1:05
